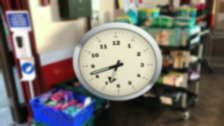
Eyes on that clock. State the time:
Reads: 6:42
